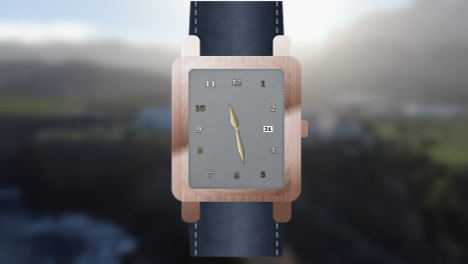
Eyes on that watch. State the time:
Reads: 11:28
